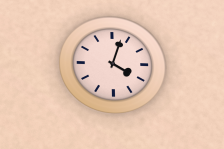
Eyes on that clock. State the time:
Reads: 4:03
